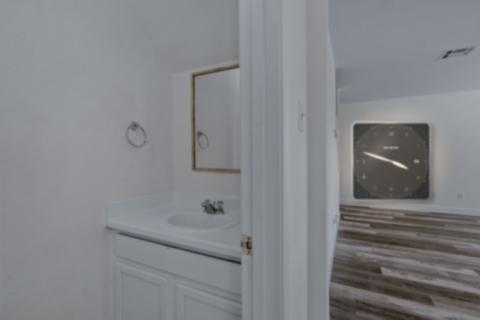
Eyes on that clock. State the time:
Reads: 3:48
